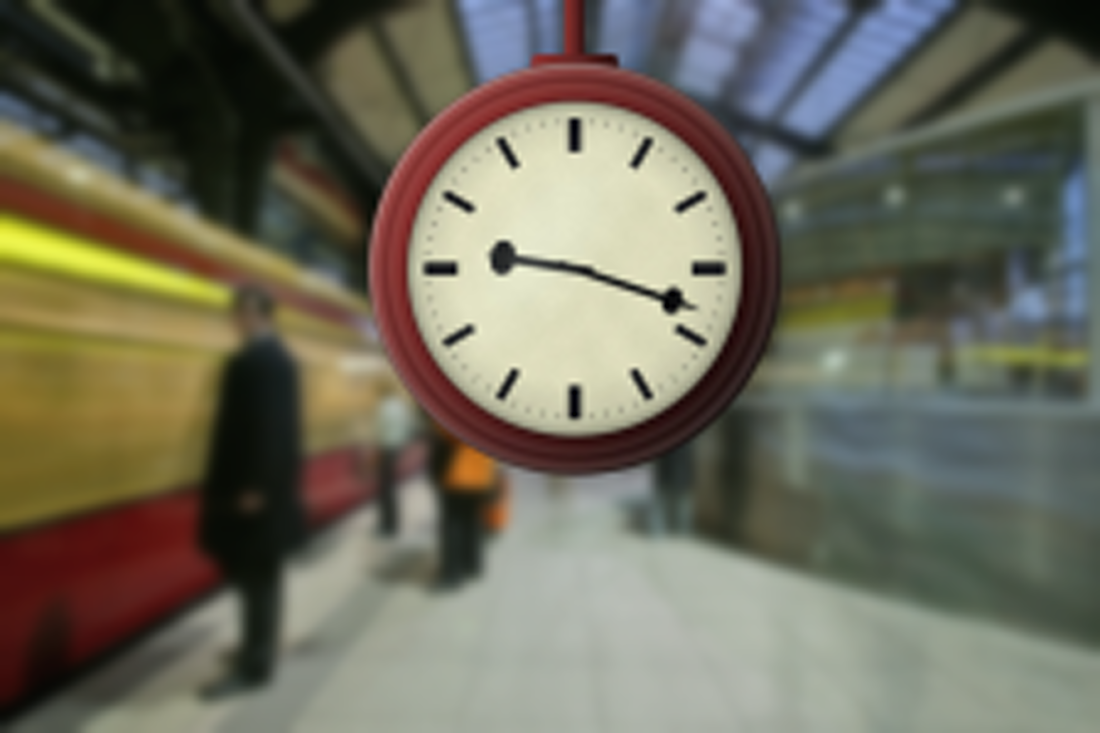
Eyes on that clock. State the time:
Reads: 9:18
